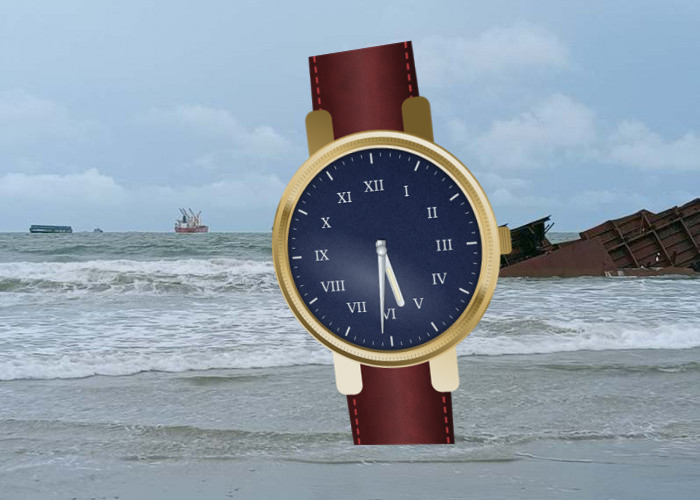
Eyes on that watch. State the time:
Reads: 5:31
